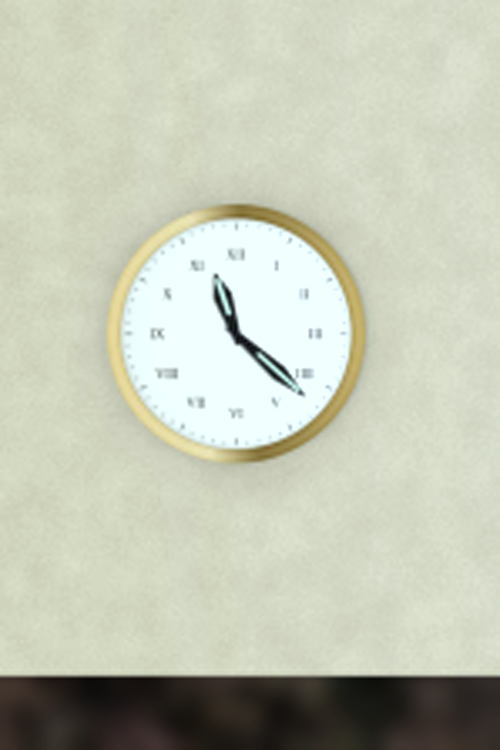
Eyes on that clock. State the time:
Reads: 11:22
